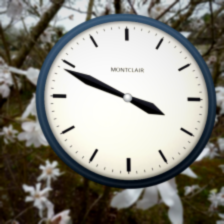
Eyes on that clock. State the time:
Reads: 3:49
